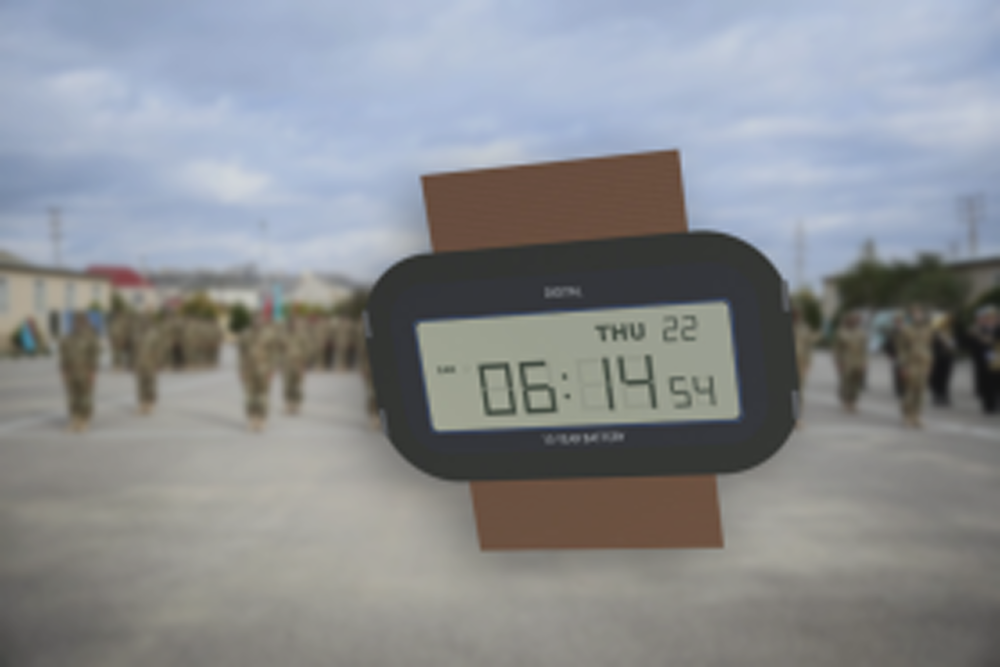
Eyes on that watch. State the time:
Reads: 6:14:54
